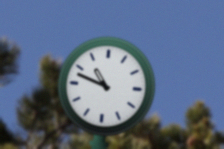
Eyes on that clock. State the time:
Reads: 10:48
